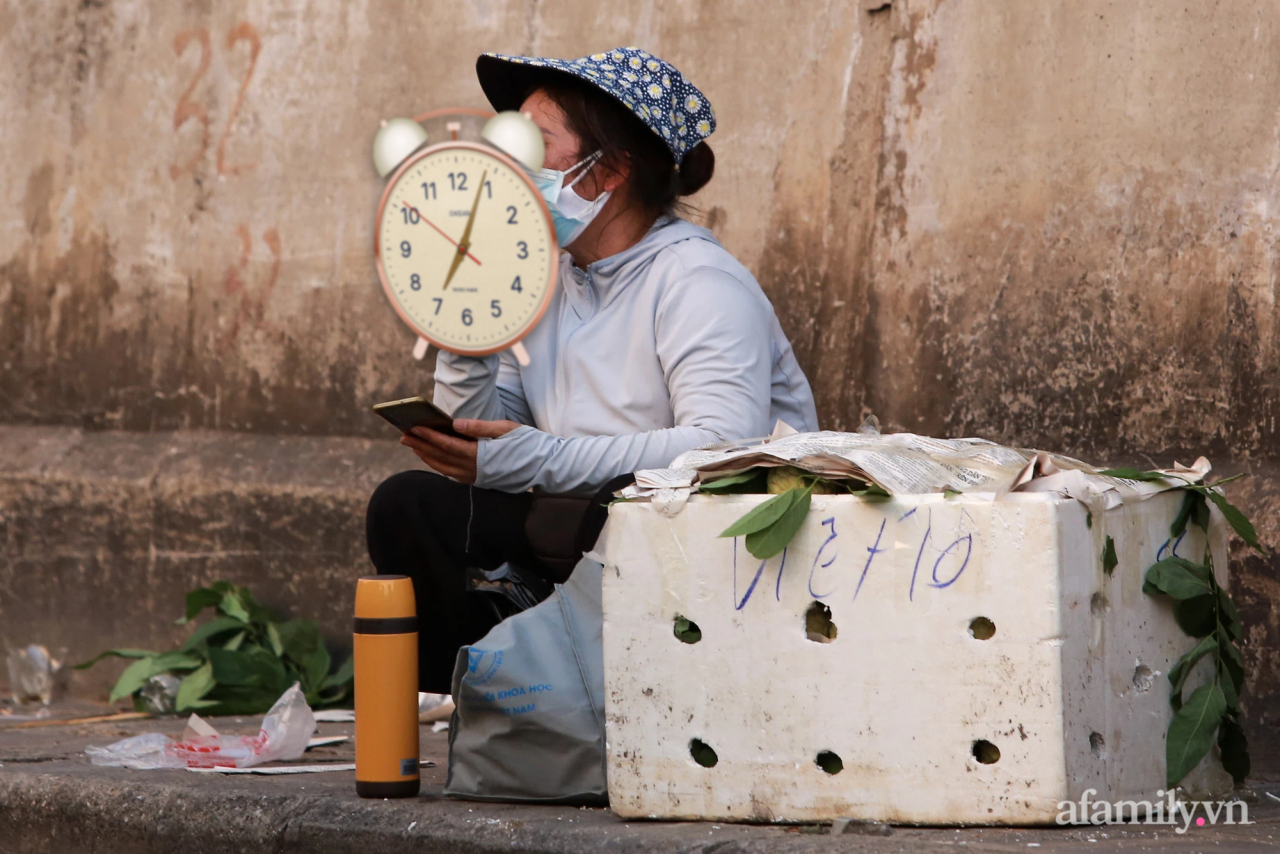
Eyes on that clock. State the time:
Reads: 7:03:51
